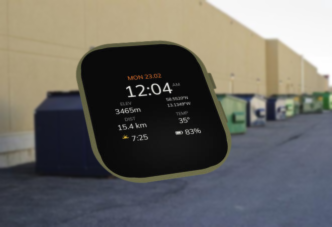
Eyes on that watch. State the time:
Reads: 12:04
